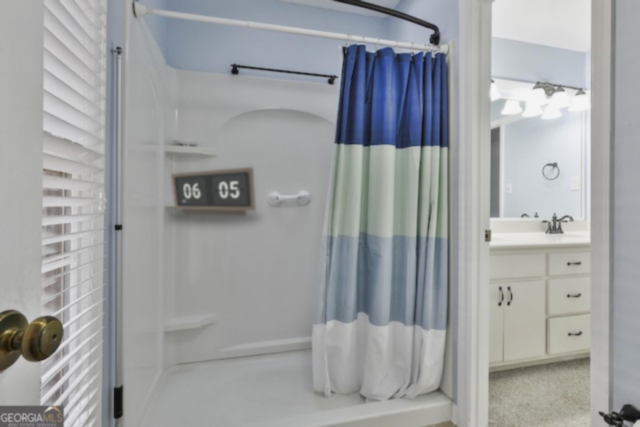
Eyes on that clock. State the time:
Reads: 6:05
